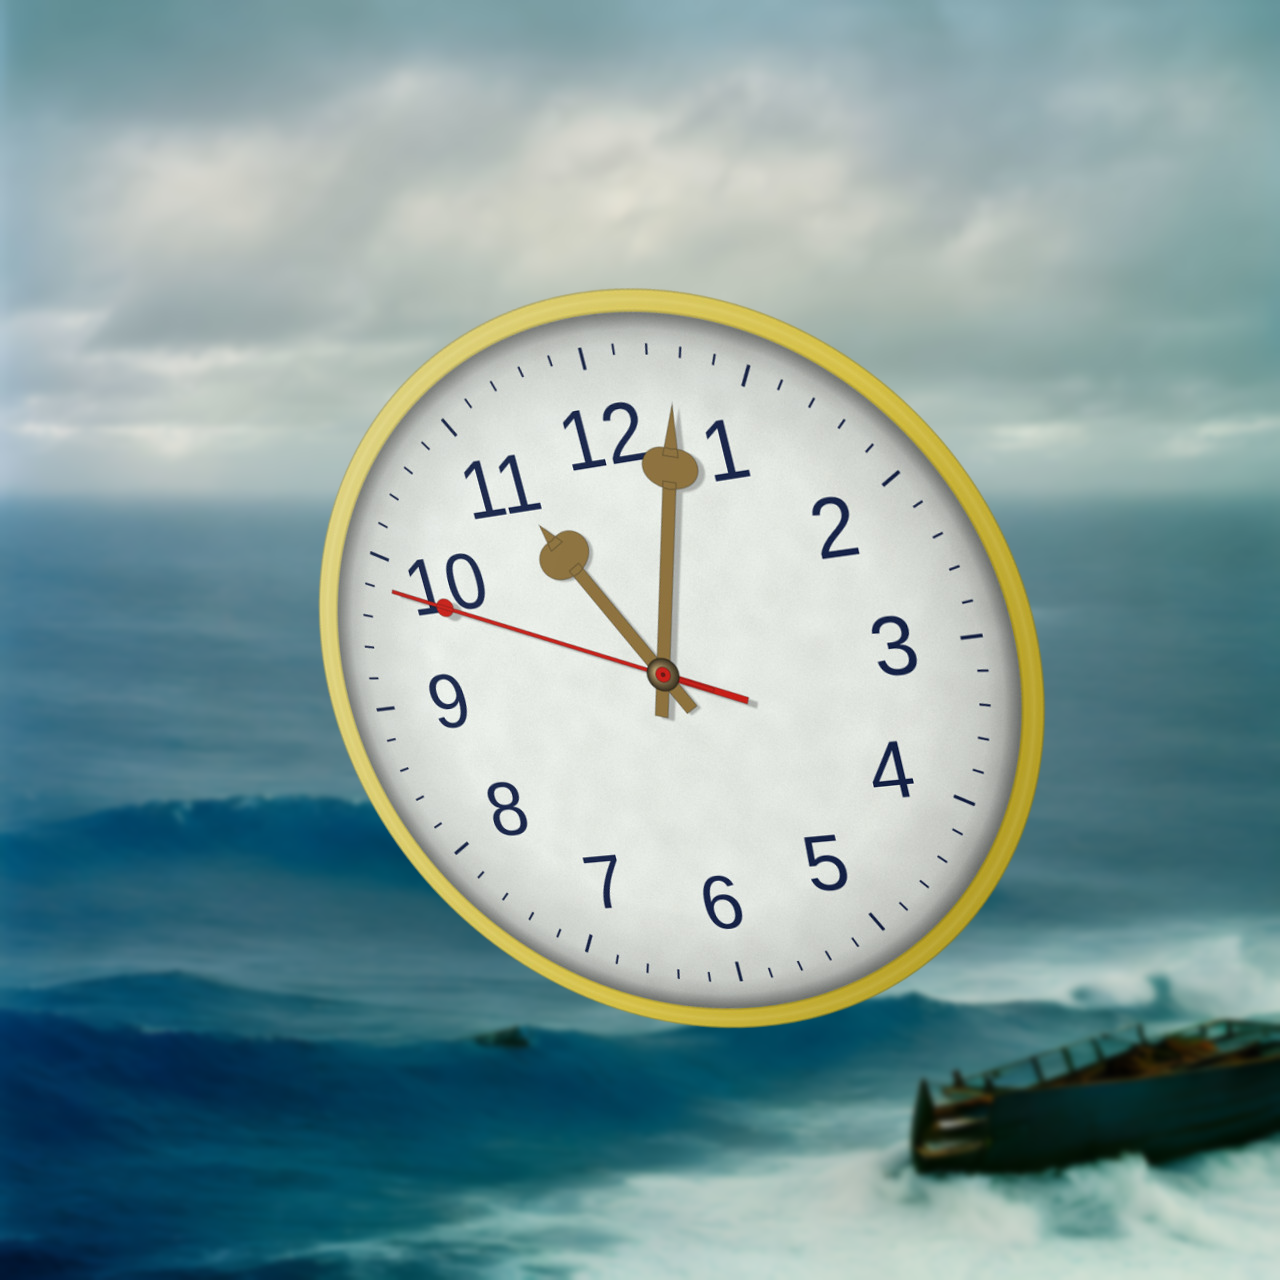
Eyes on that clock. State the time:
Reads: 11:02:49
